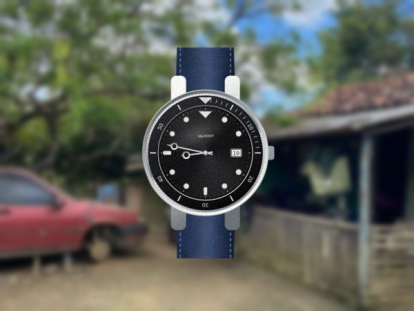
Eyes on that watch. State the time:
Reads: 8:47
